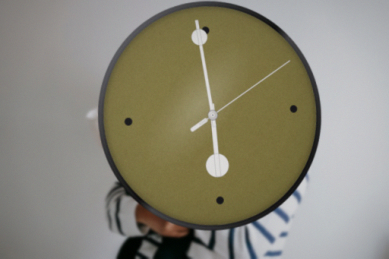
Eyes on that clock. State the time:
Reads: 5:59:10
